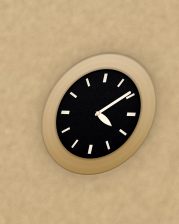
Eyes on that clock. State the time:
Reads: 4:09
